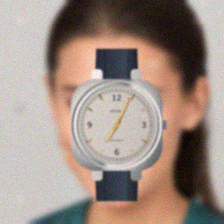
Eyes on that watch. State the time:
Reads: 7:04
